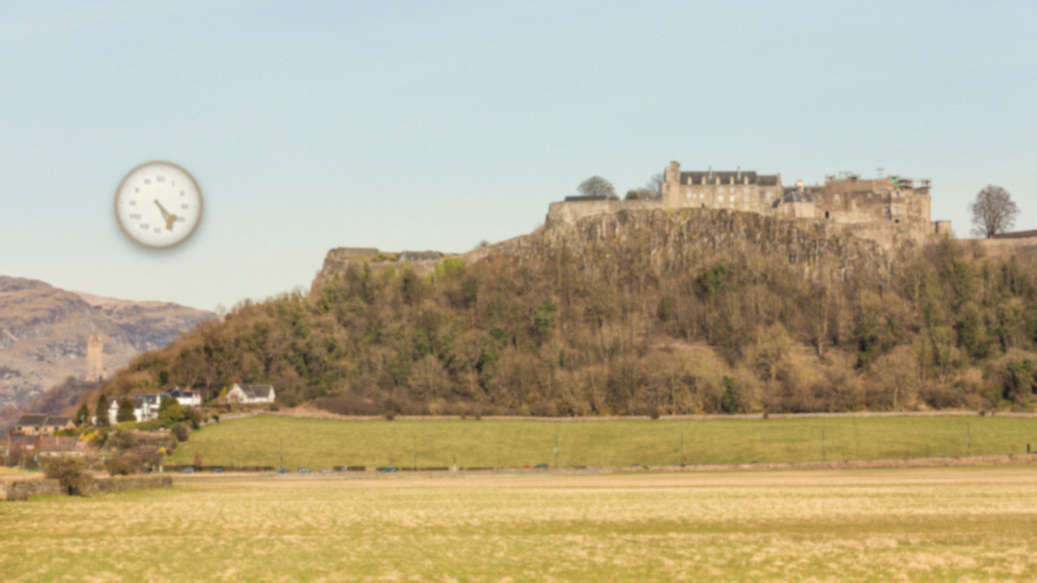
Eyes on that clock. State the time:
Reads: 4:25
